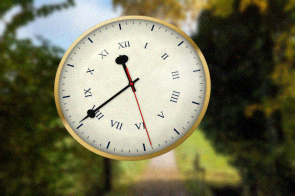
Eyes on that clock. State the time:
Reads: 11:40:29
